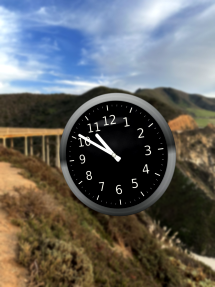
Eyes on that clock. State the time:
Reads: 10:51
